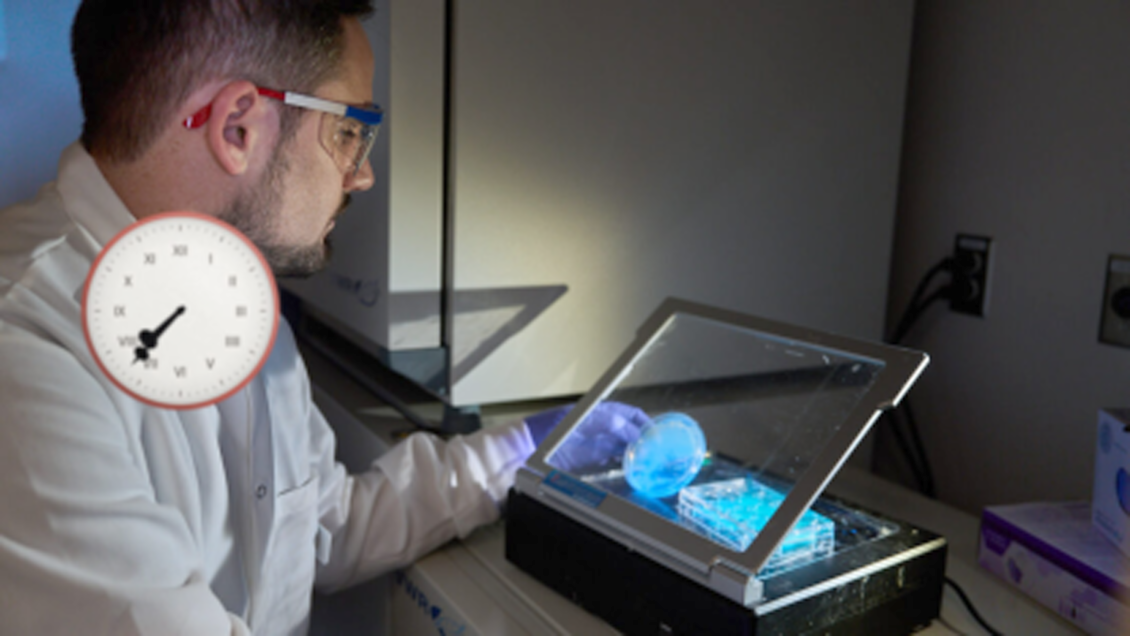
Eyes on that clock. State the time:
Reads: 7:37
